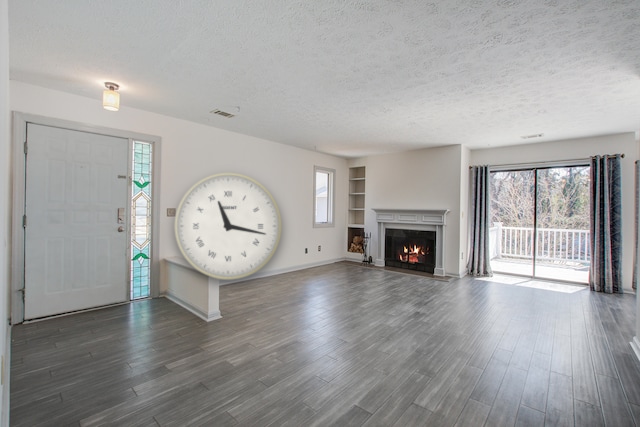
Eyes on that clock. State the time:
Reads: 11:17
